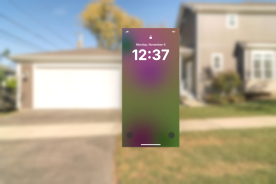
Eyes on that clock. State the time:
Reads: 12:37
